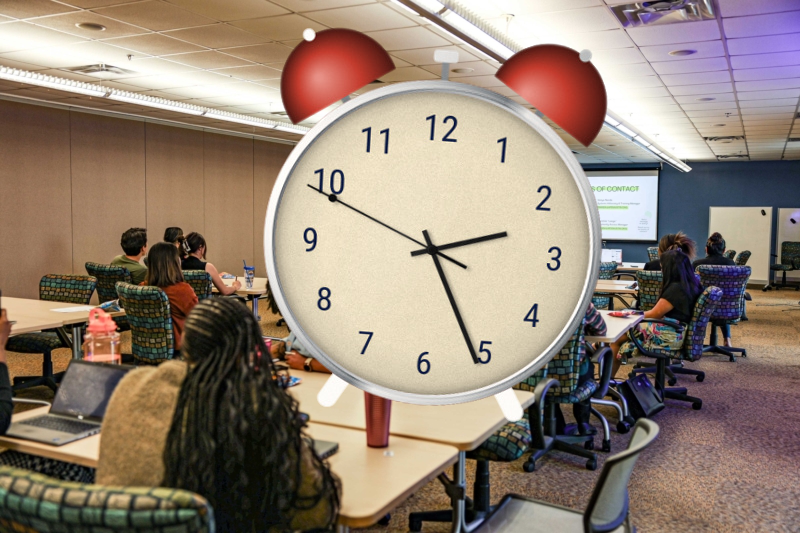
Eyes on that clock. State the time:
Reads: 2:25:49
